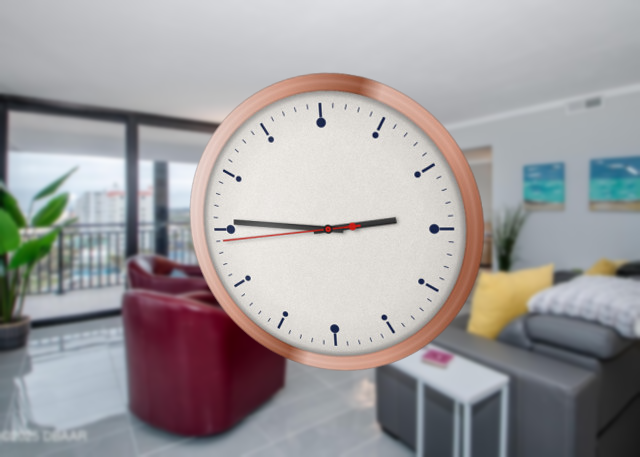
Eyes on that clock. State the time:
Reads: 2:45:44
